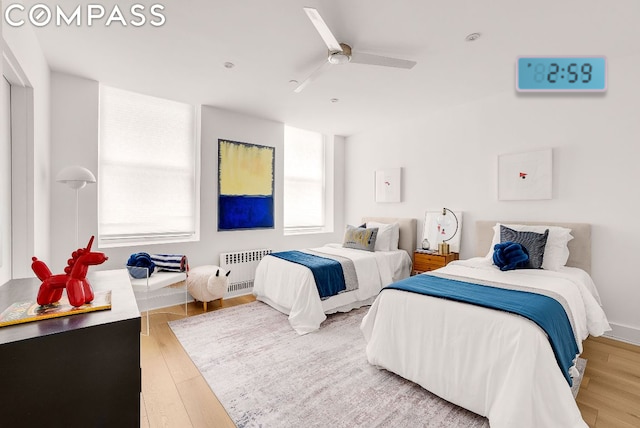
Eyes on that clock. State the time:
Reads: 2:59
